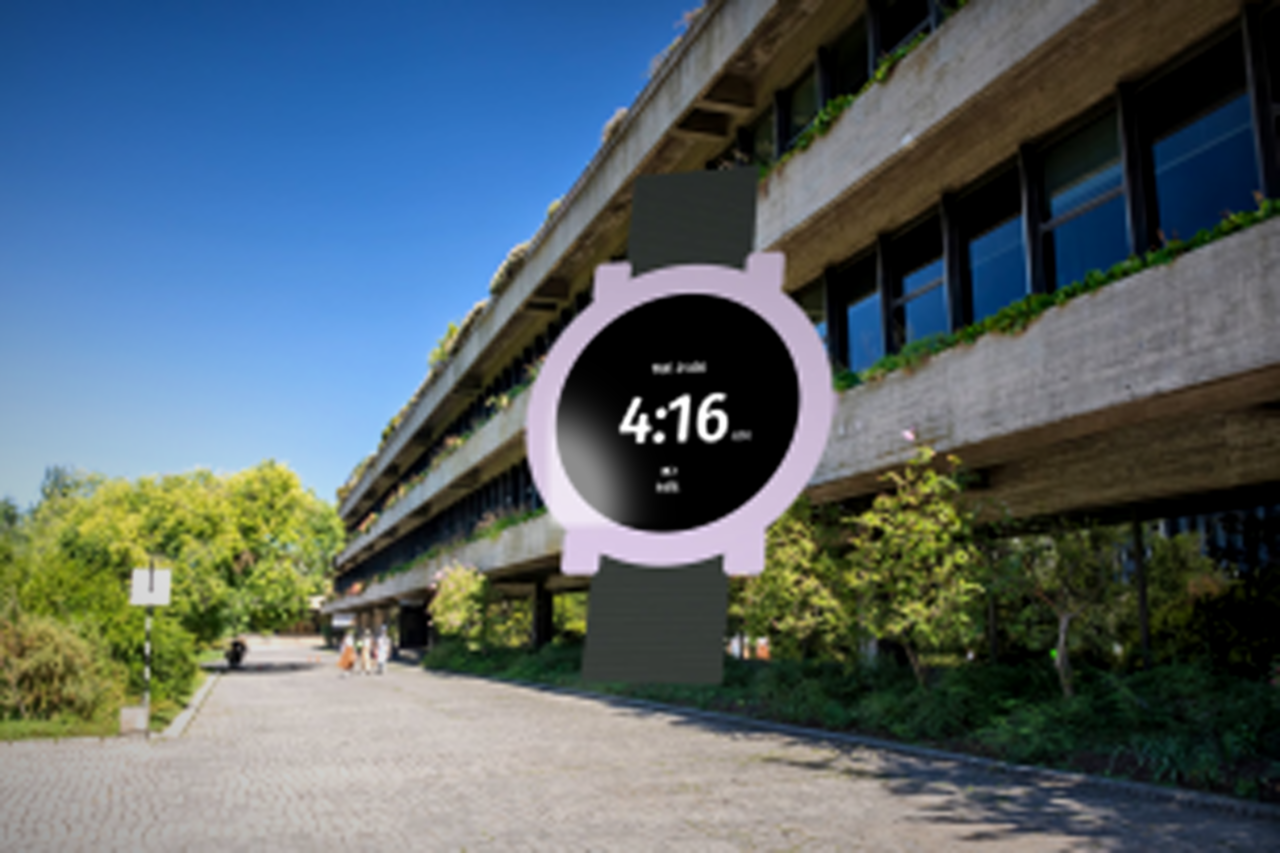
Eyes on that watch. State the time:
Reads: 4:16
